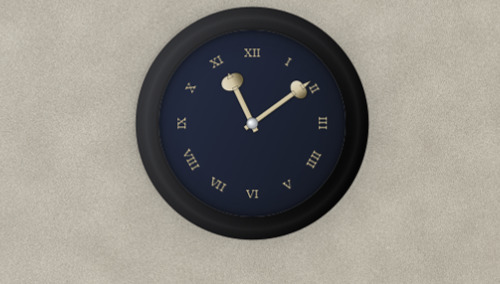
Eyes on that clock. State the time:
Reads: 11:09
